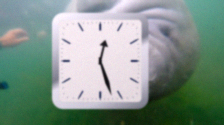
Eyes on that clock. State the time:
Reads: 12:27
